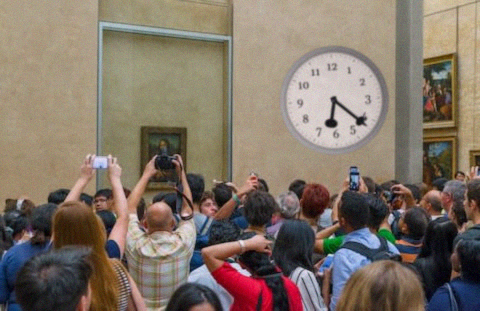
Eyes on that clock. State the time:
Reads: 6:22
